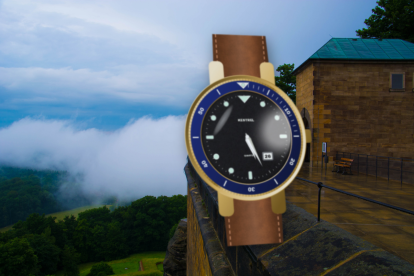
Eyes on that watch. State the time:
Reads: 5:26
